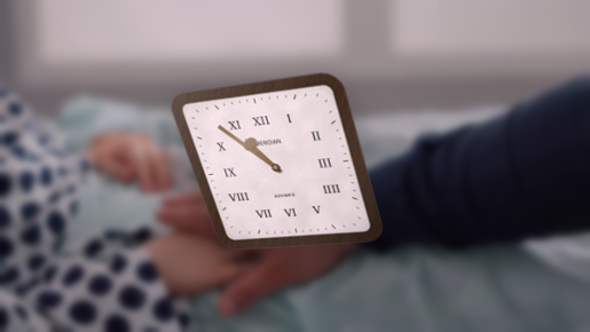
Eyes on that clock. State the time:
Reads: 10:53
